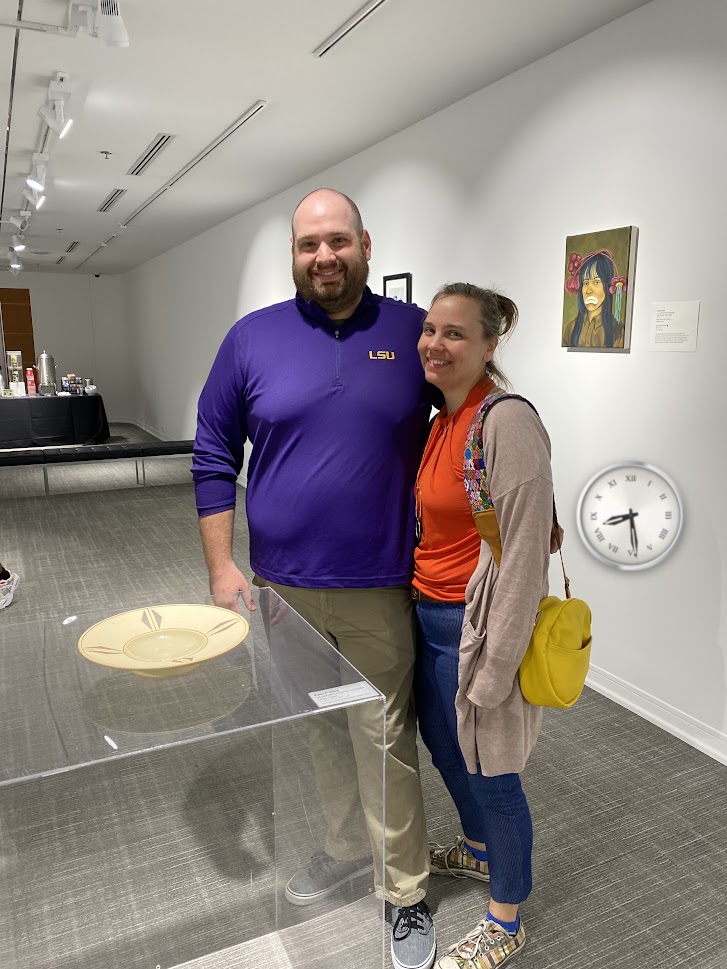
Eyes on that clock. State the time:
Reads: 8:29
